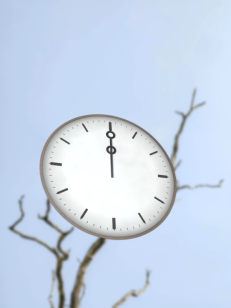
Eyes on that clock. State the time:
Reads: 12:00
